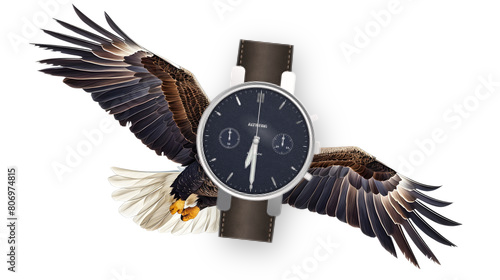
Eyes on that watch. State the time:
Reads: 6:30
